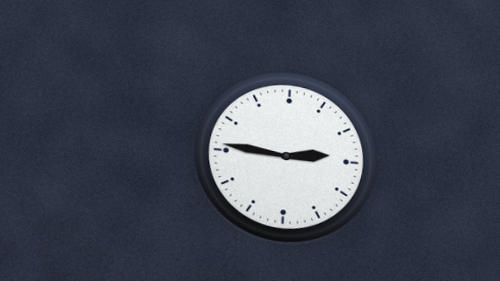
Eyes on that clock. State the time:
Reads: 2:46
